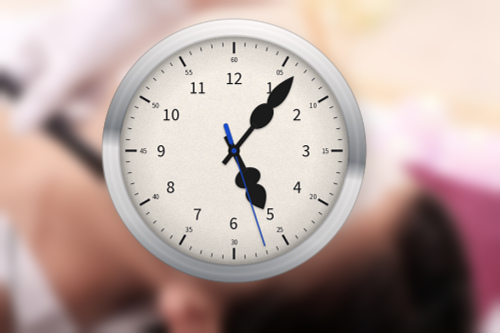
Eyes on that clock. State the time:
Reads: 5:06:27
